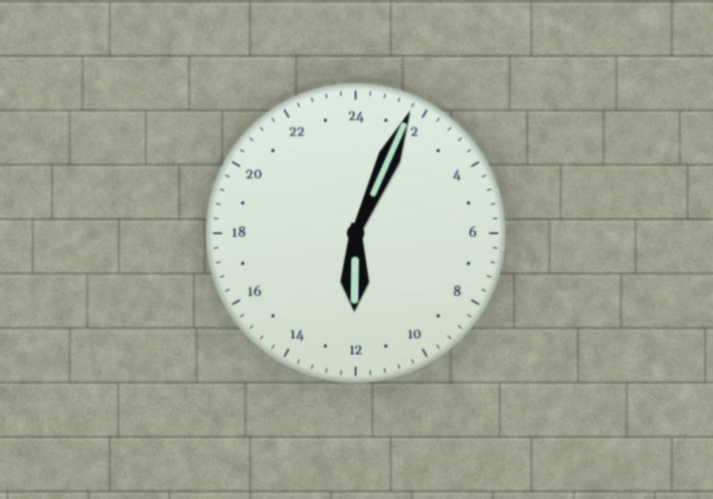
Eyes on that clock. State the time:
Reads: 12:04
